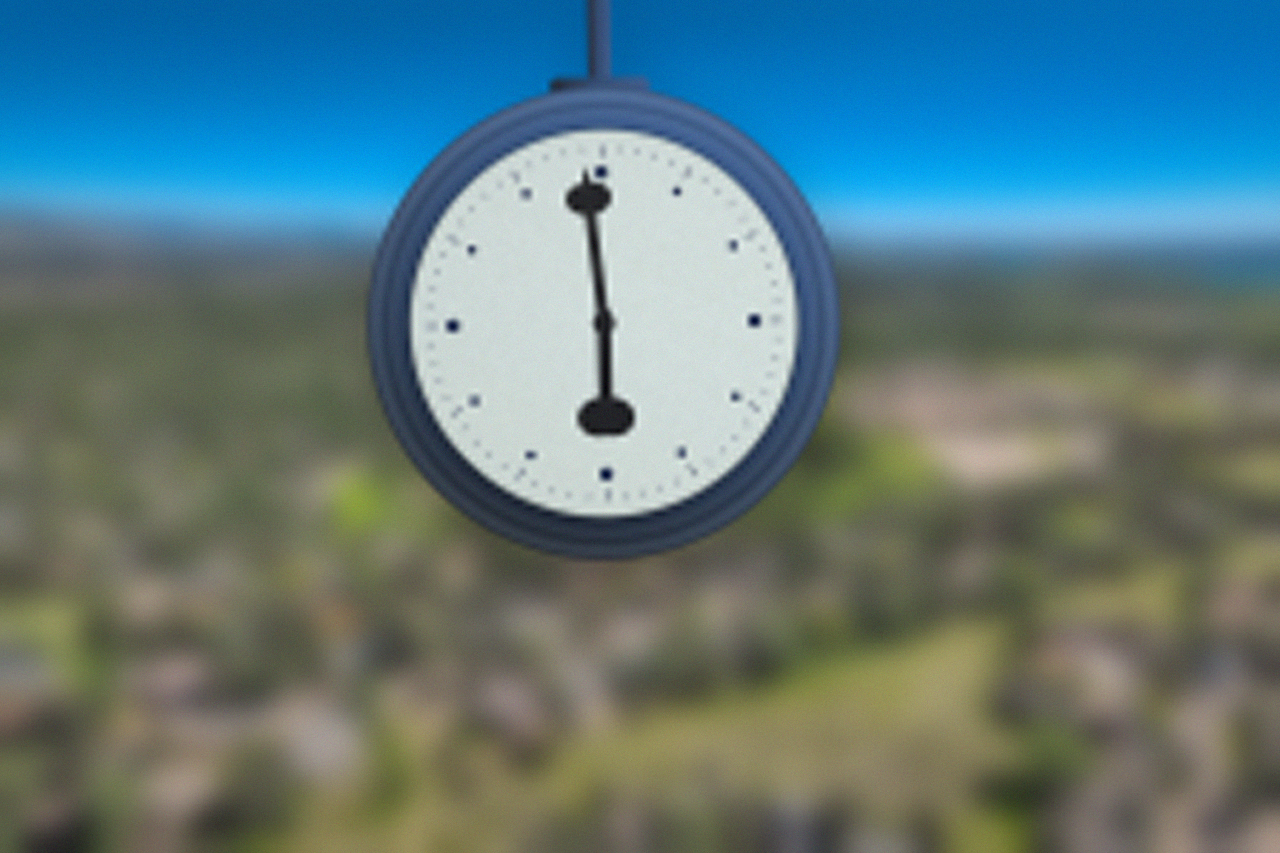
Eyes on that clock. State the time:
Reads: 5:59
